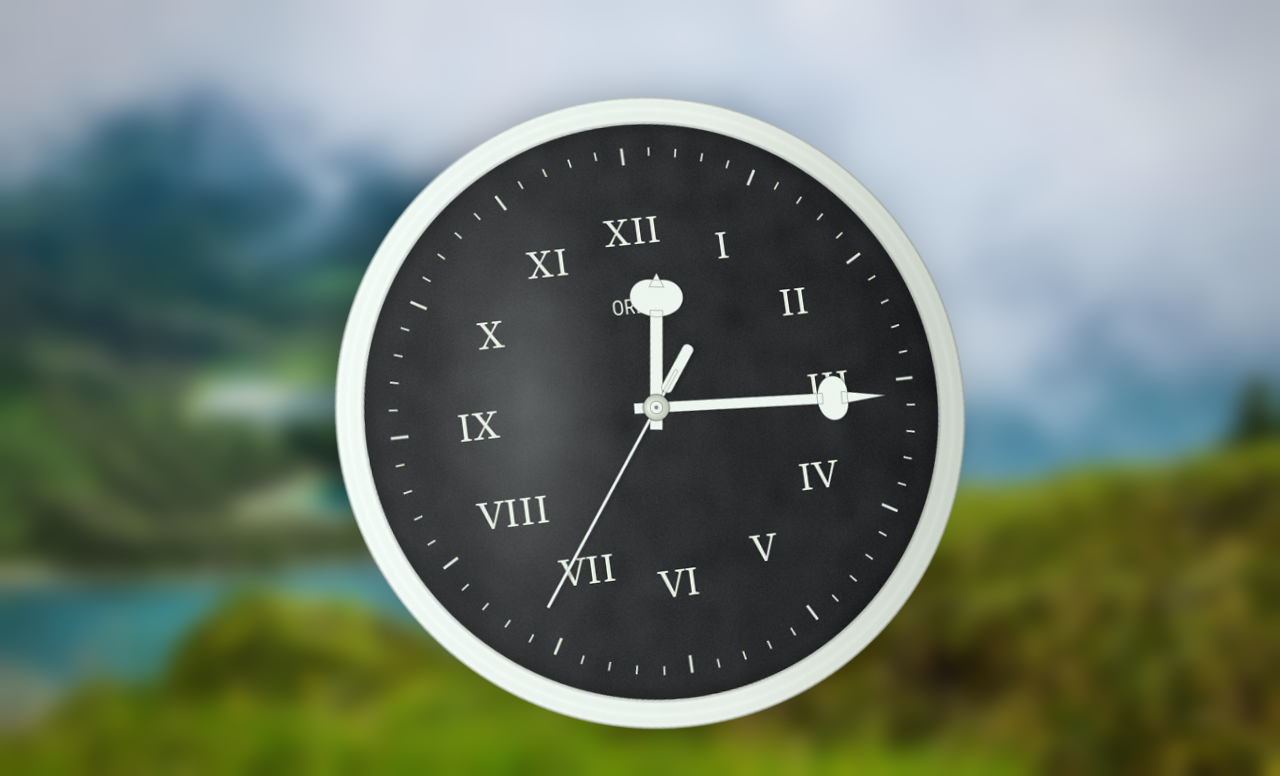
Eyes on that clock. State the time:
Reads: 12:15:36
